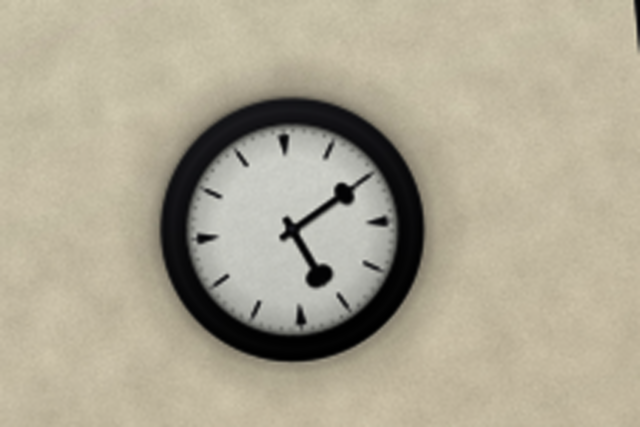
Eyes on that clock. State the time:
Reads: 5:10
